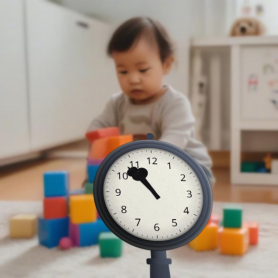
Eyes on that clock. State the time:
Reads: 10:53
